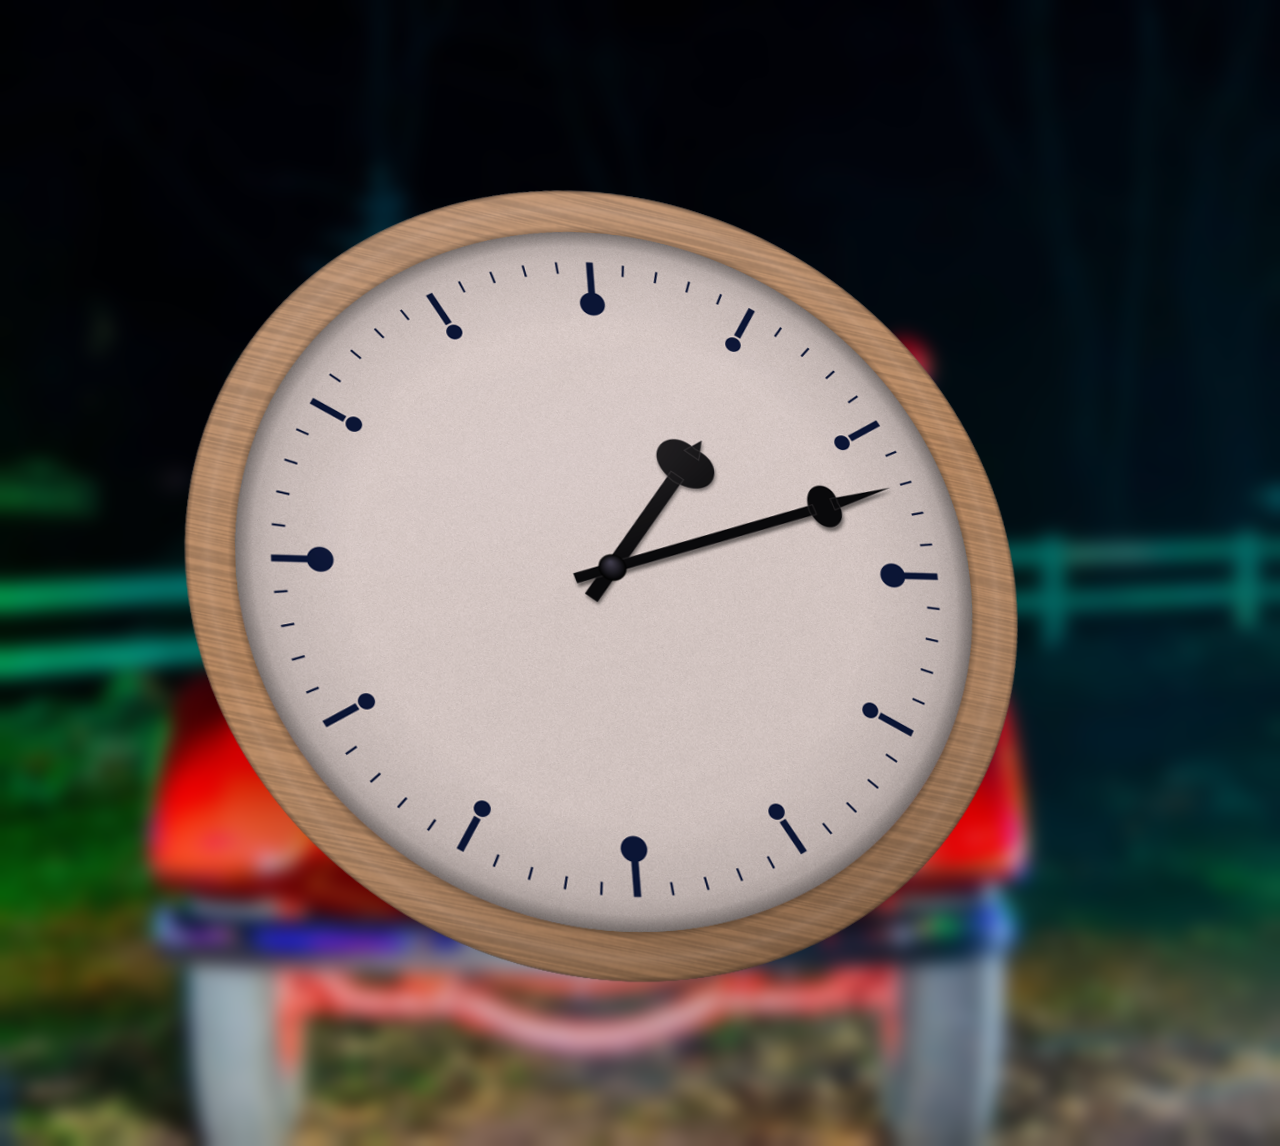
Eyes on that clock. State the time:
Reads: 1:12
